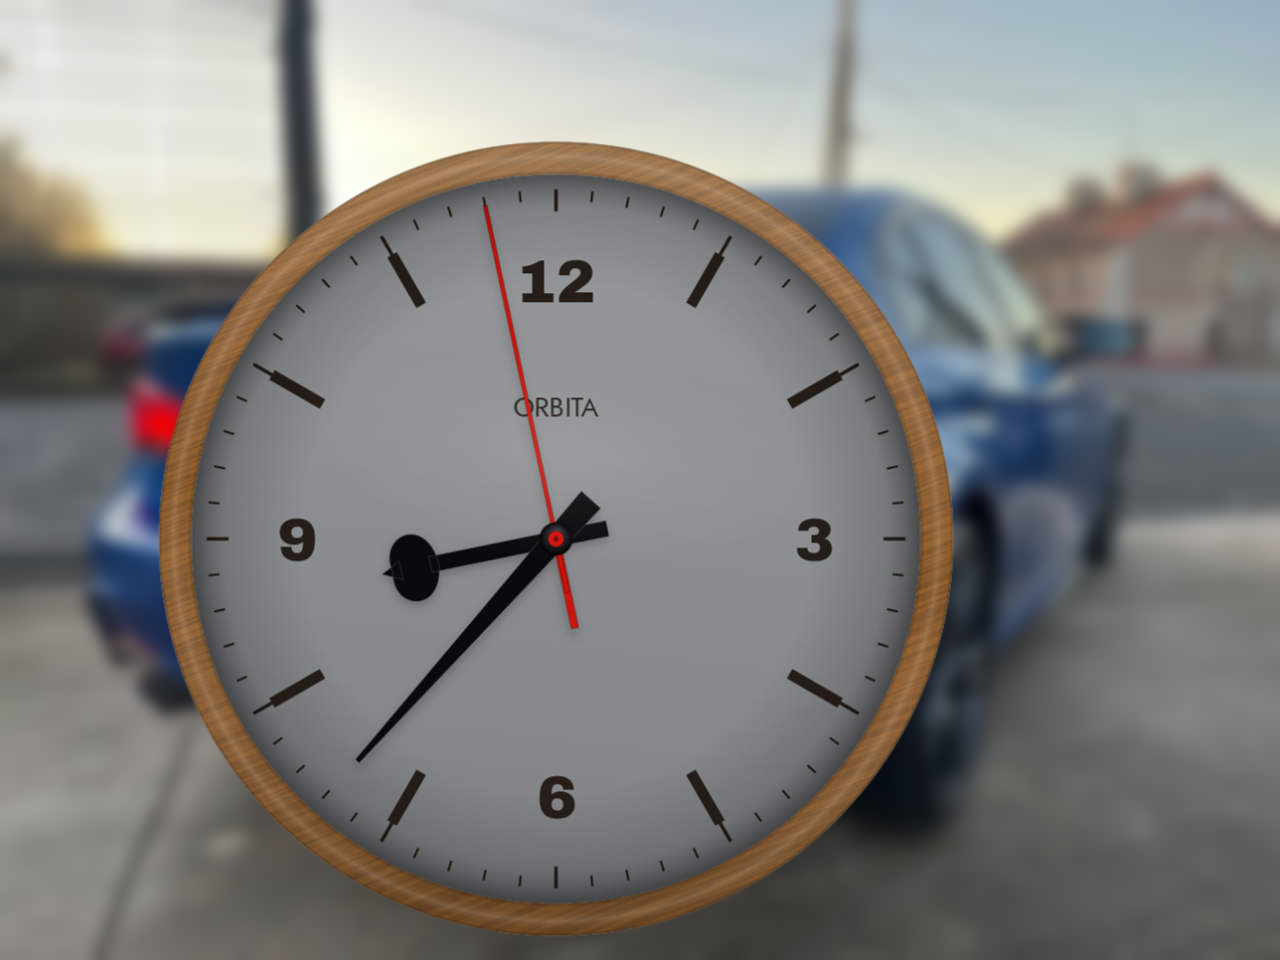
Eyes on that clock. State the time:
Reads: 8:36:58
